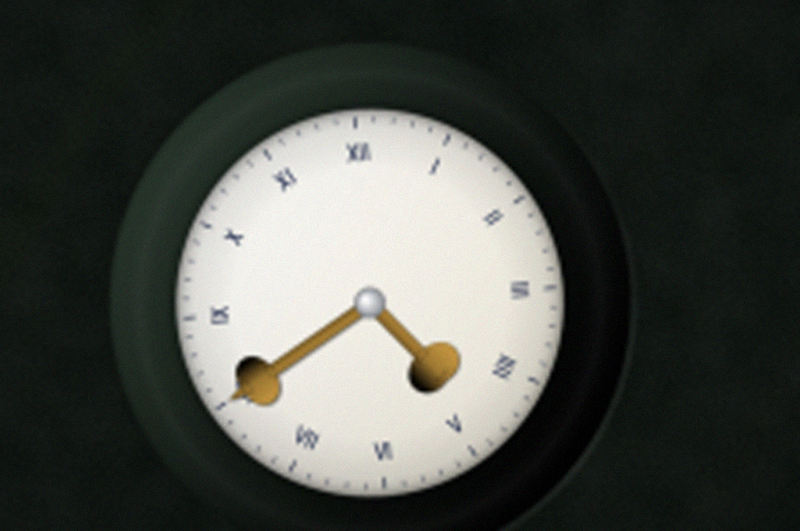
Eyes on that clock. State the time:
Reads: 4:40
